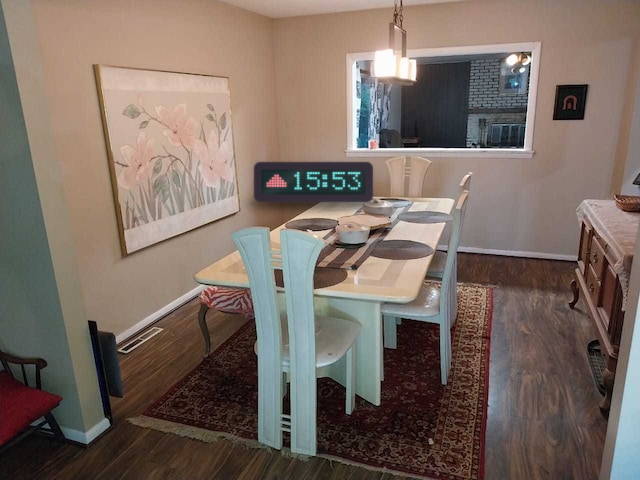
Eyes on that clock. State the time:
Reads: 15:53
